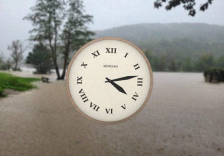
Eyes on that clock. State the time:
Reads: 4:13
